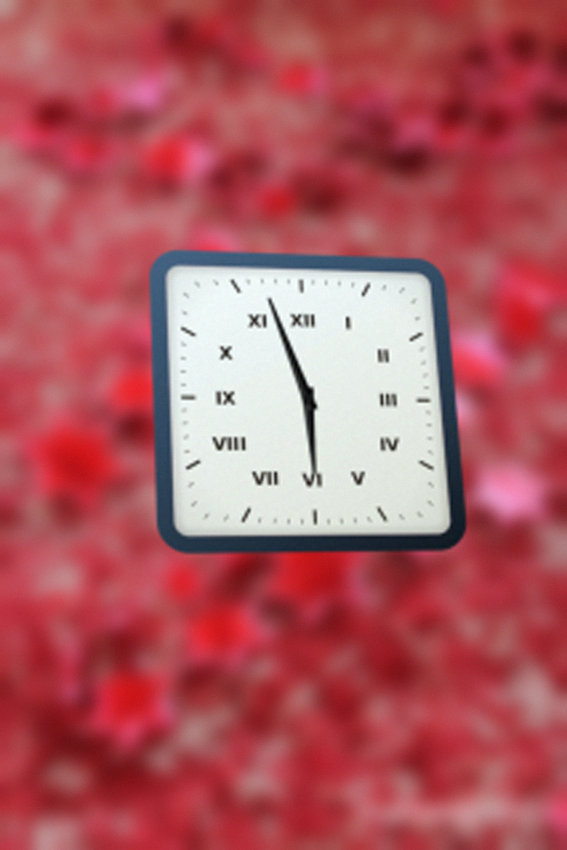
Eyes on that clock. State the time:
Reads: 5:57
